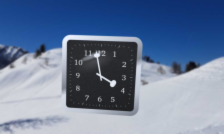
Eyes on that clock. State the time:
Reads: 3:58
